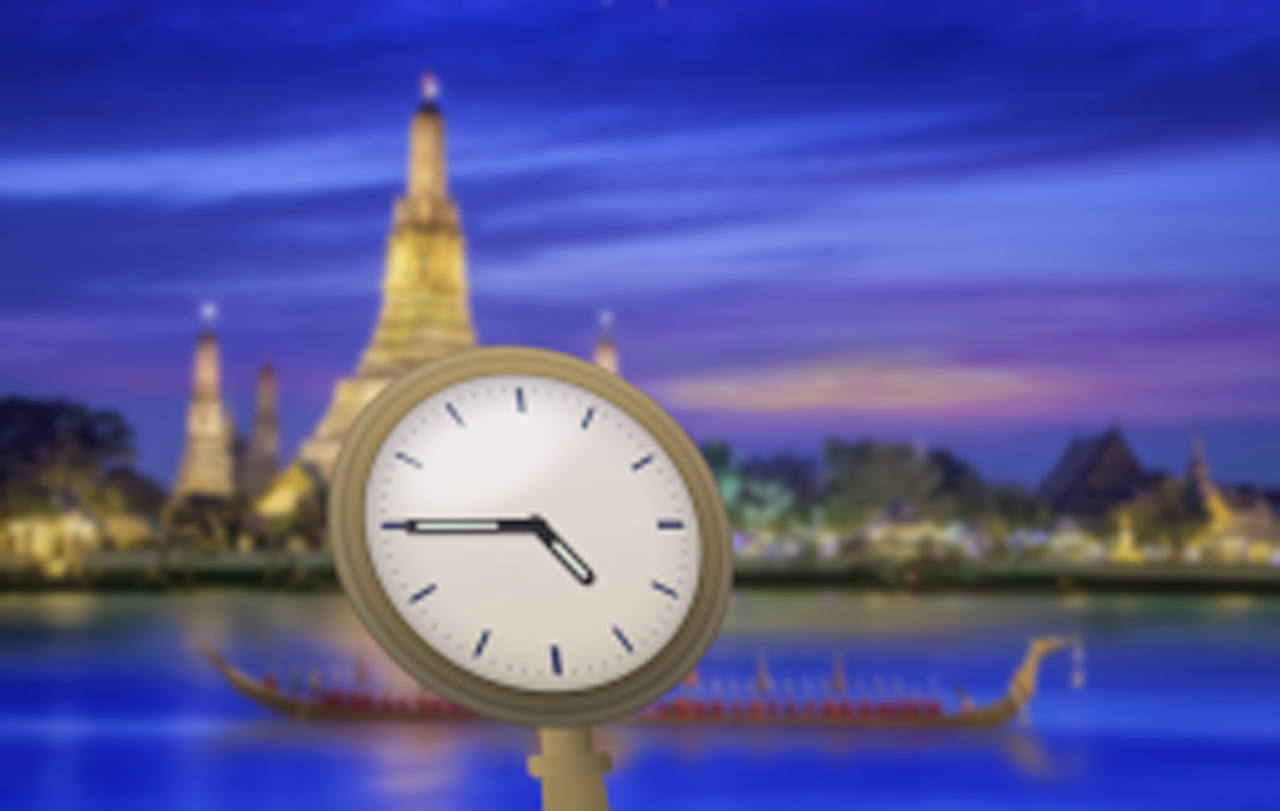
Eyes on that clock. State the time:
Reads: 4:45
